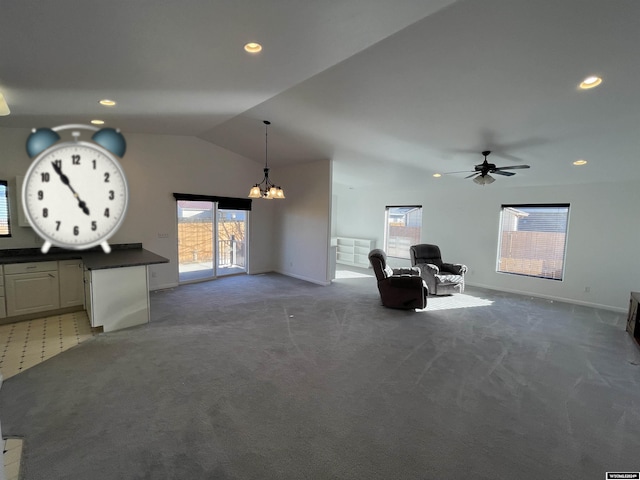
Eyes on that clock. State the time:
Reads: 4:54
